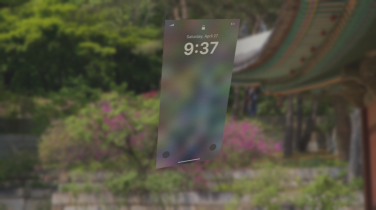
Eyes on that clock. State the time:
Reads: 9:37
